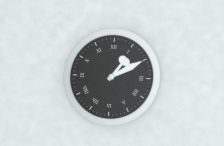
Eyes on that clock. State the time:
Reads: 1:10
